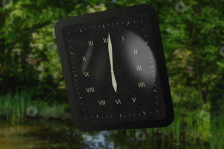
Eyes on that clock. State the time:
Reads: 6:01
